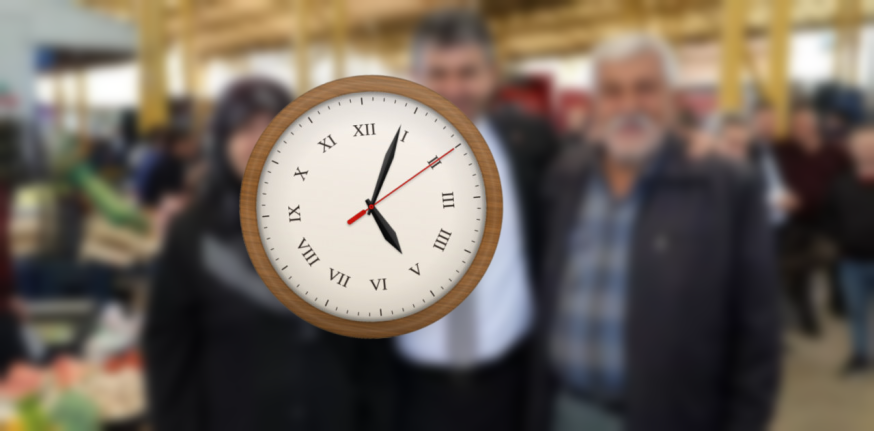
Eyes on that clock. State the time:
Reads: 5:04:10
